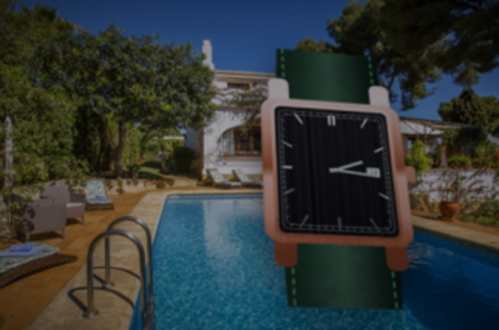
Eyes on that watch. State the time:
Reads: 2:16
